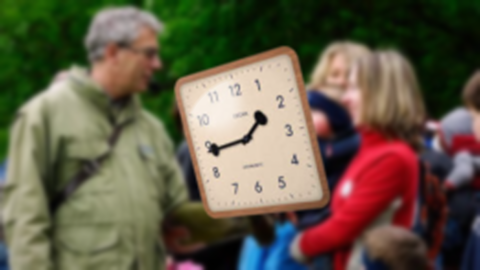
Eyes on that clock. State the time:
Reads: 1:44
